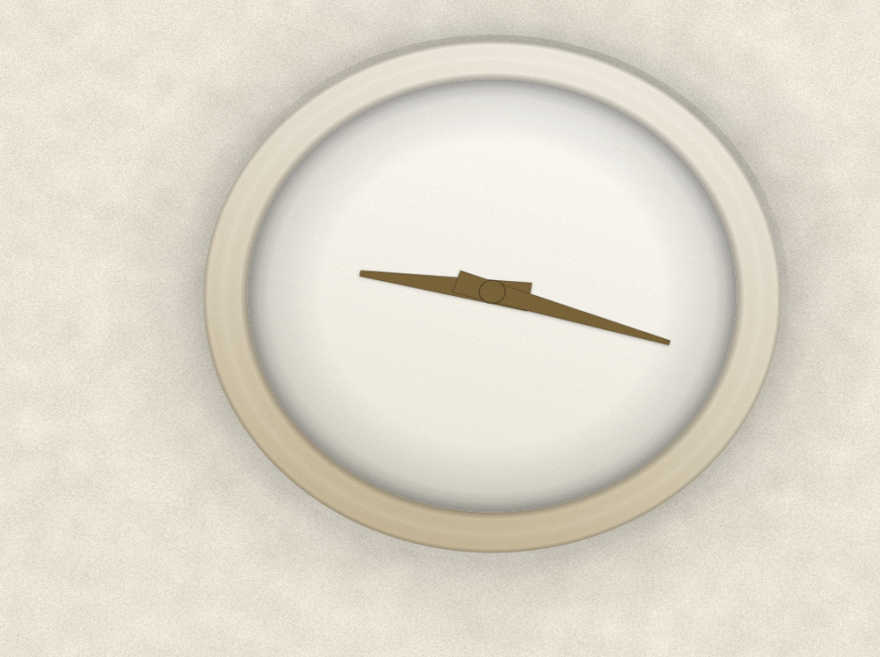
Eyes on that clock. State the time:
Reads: 9:18
